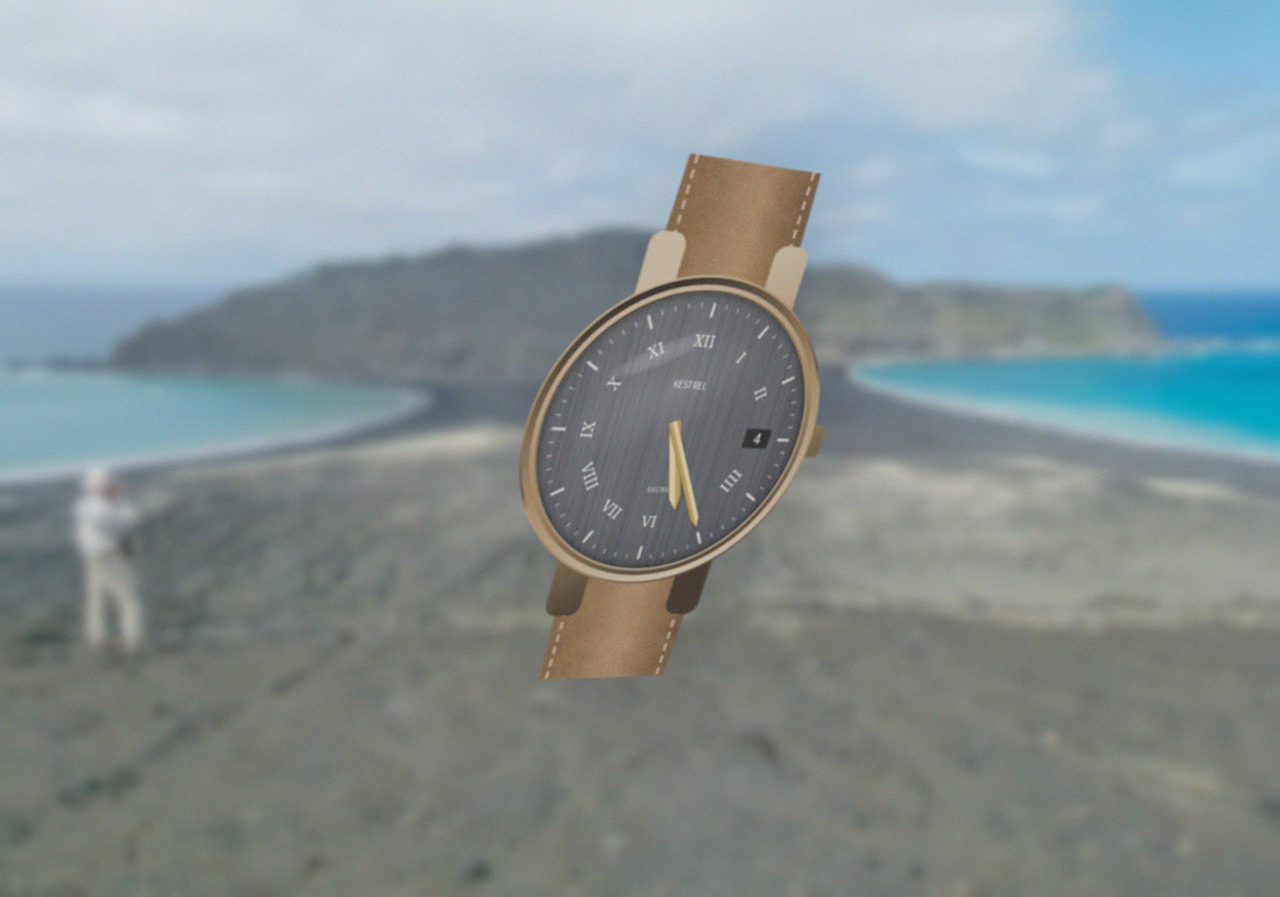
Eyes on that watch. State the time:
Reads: 5:25
